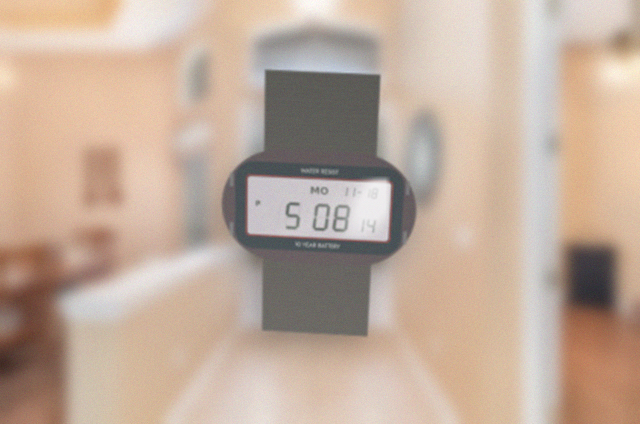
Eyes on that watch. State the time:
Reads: 5:08:14
